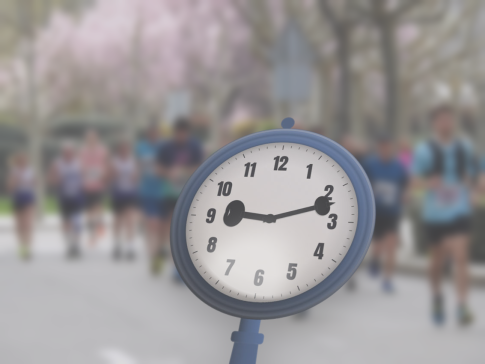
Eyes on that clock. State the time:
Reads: 9:12
